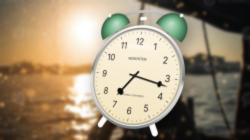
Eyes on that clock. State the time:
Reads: 7:17
